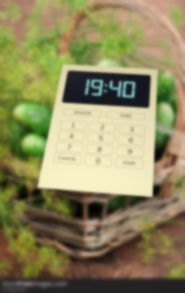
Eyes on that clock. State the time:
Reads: 19:40
